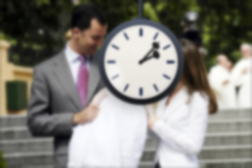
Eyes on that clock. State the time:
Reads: 2:07
